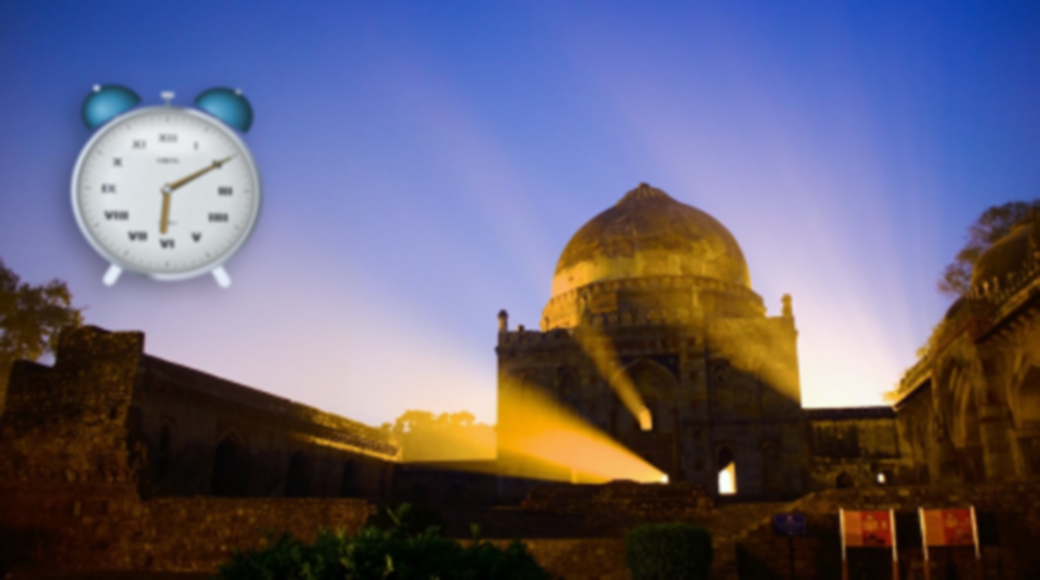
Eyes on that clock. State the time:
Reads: 6:10
